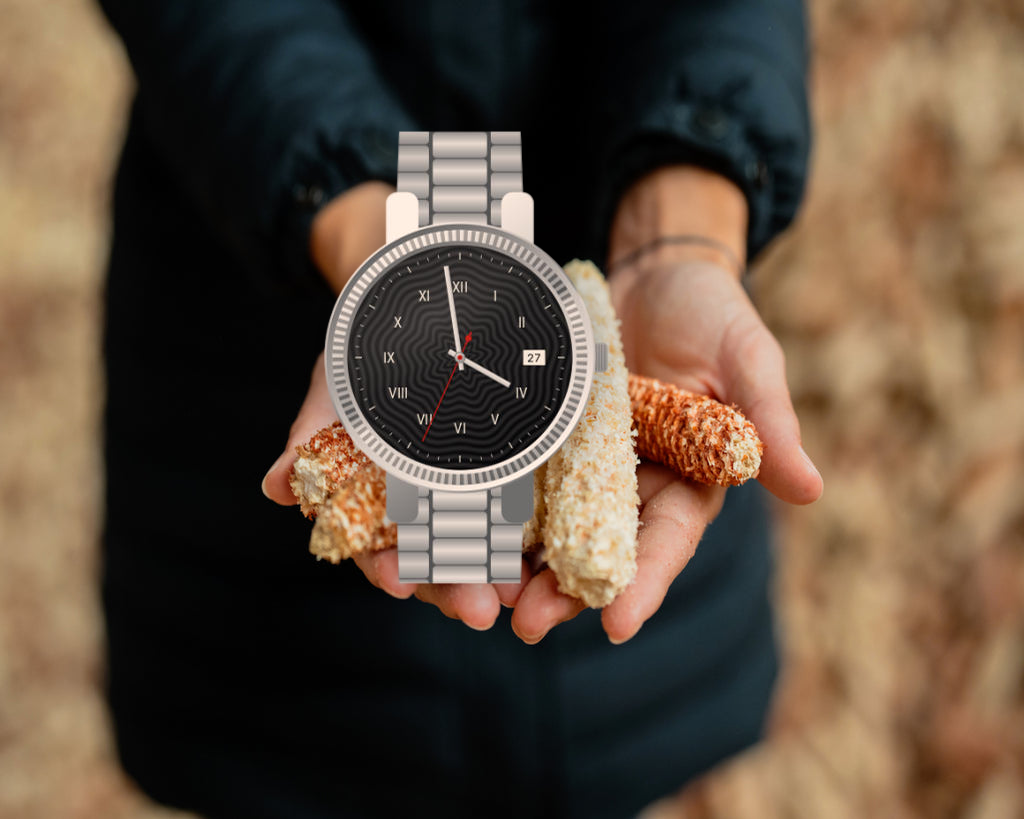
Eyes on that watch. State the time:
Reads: 3:58:34
